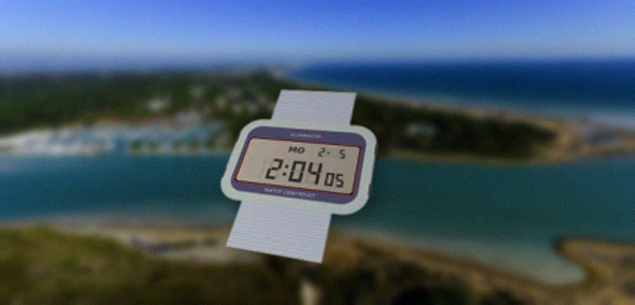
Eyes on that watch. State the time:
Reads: 2:04:05
